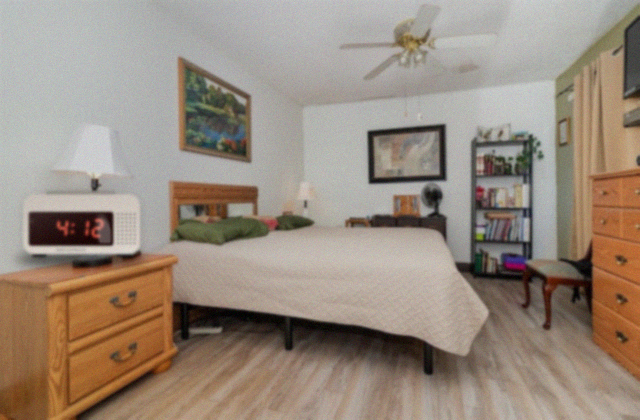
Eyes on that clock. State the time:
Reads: 4:12
